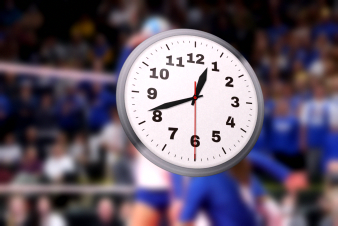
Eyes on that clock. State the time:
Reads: 12:41:30
